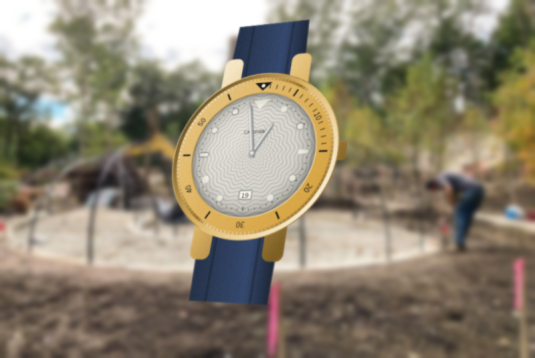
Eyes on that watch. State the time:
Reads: 12:58
